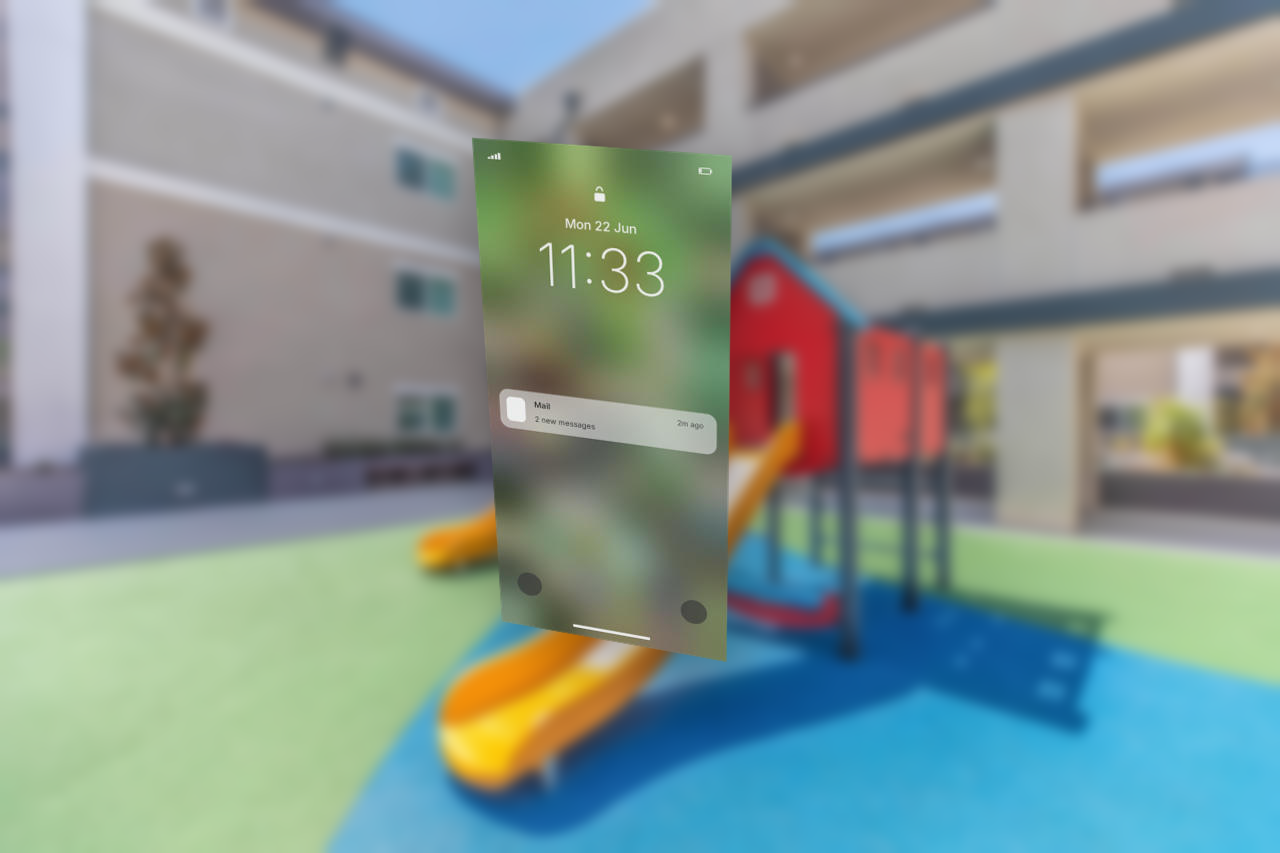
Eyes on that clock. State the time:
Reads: 11:33
